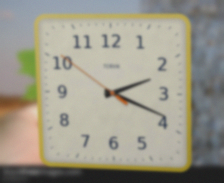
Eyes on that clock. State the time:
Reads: 2:18:51
